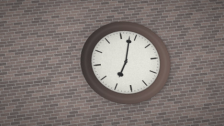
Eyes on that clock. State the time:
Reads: 7:03
